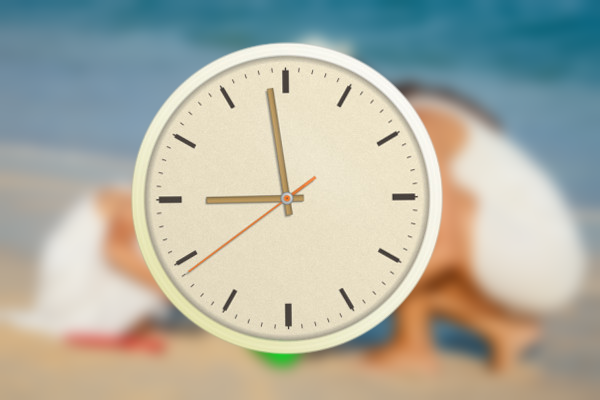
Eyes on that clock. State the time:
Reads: 8:58:39
